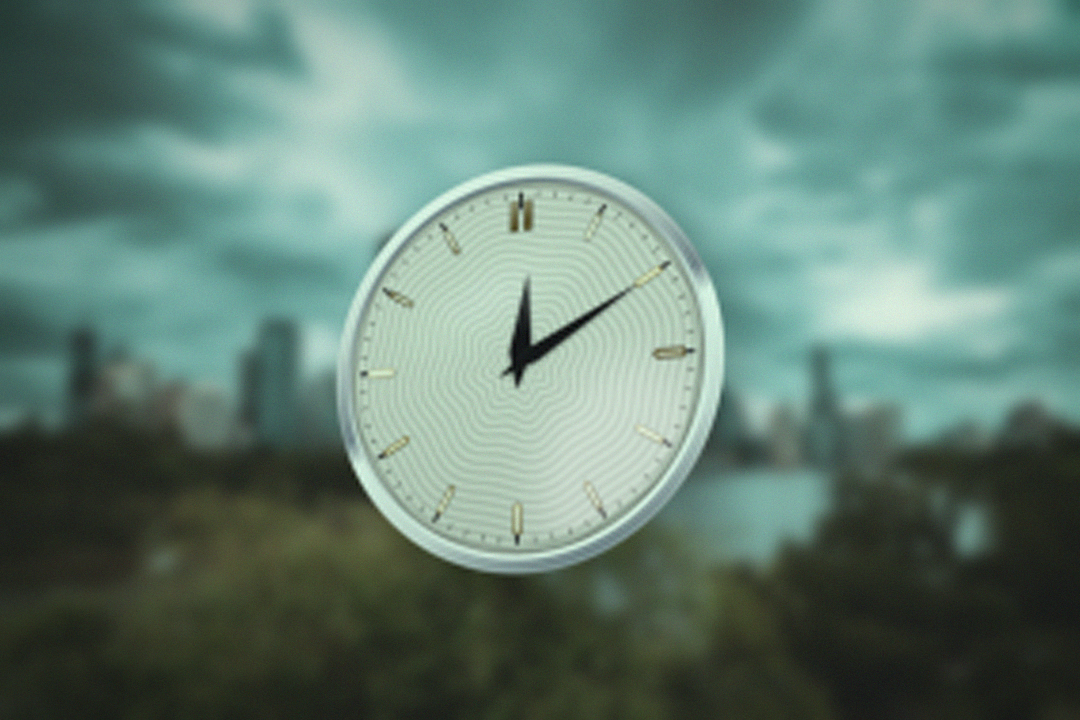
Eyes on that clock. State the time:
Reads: 12:10
